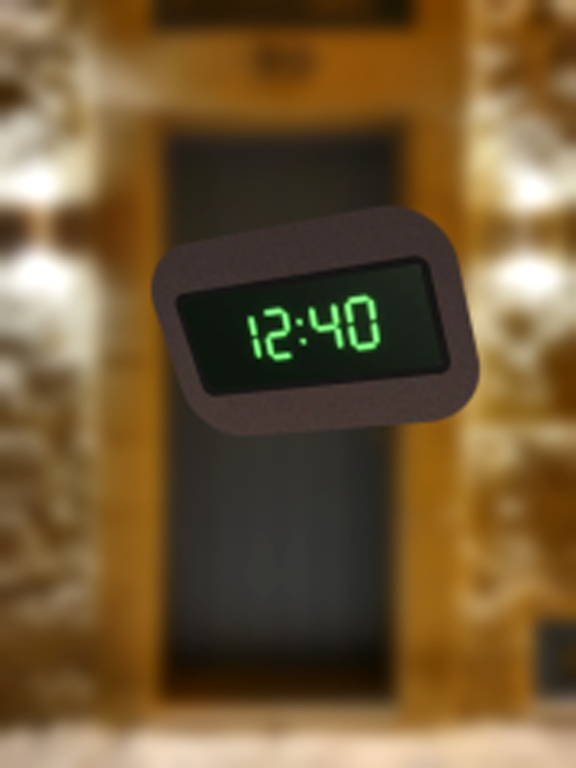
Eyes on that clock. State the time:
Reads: 12:40
